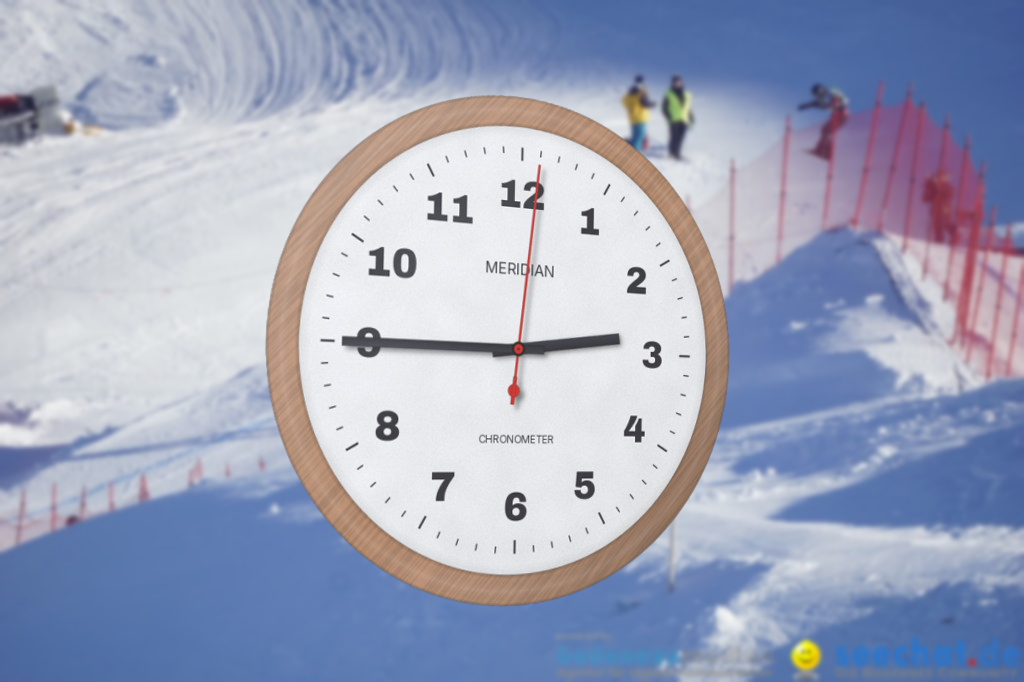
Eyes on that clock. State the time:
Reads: 2:45:01
